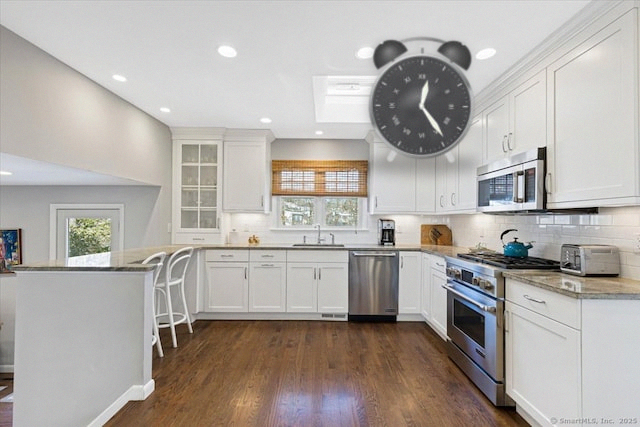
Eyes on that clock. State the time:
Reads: 12:24
